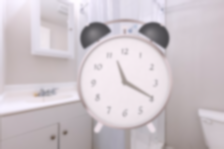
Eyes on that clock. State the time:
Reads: 11:20
